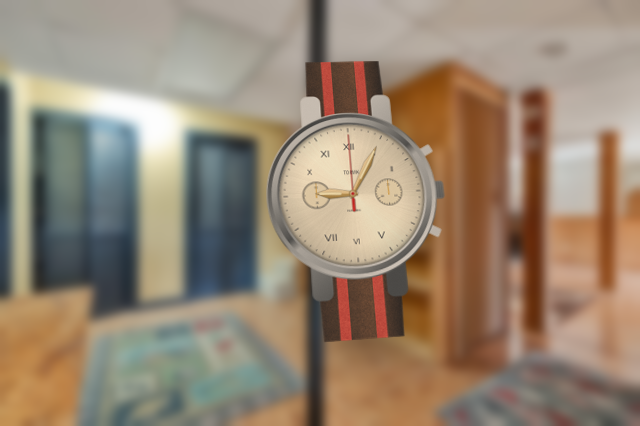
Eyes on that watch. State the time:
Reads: 9:05
